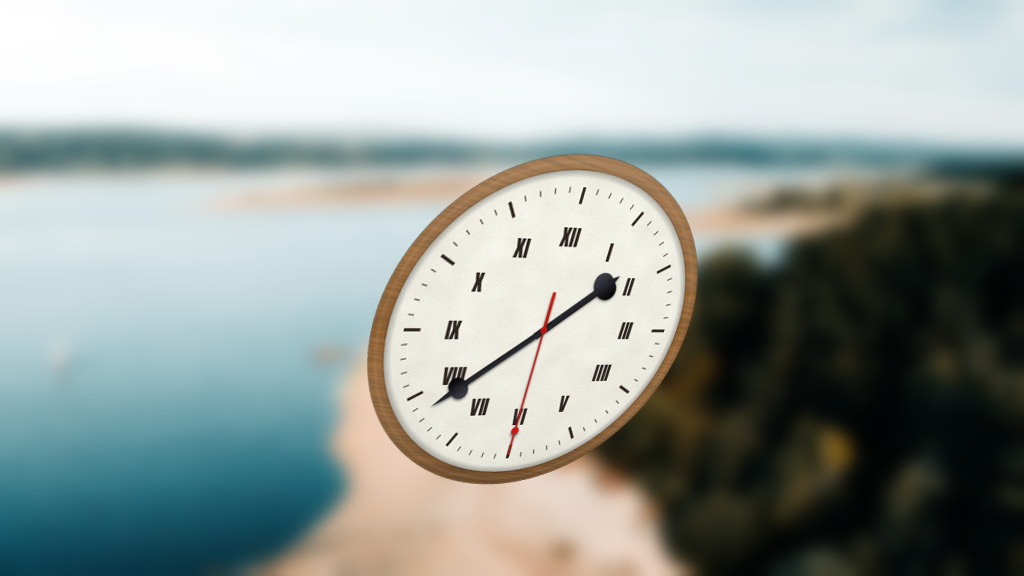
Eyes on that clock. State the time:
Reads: 1:38:30
